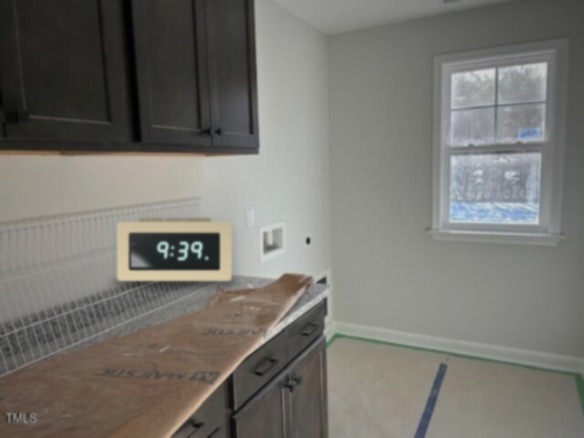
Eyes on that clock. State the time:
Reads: 9:39
